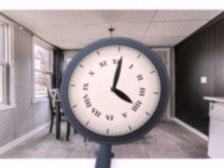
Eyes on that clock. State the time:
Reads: 4:01
